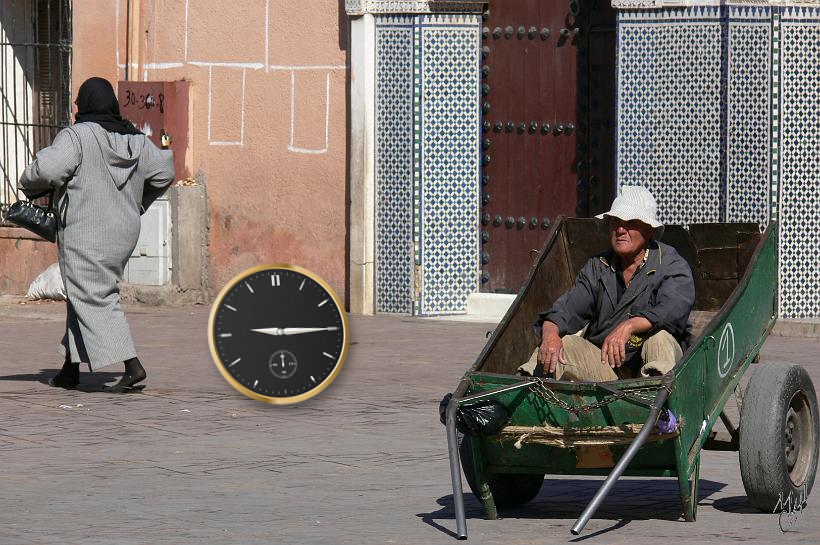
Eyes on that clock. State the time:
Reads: 9:15
